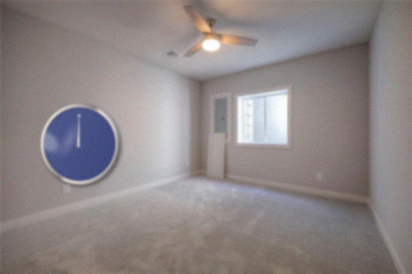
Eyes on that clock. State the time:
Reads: 12:00
